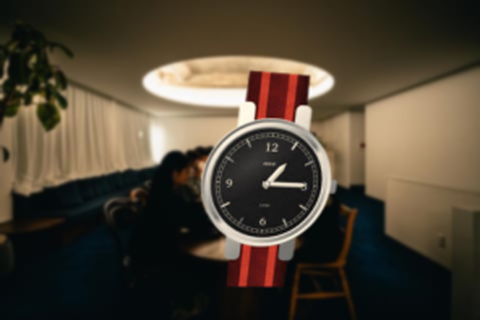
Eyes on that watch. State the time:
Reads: 1:15
